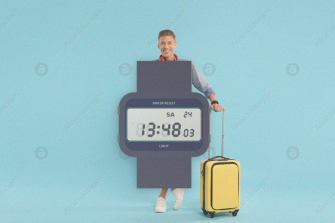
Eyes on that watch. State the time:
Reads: 13:48:03
